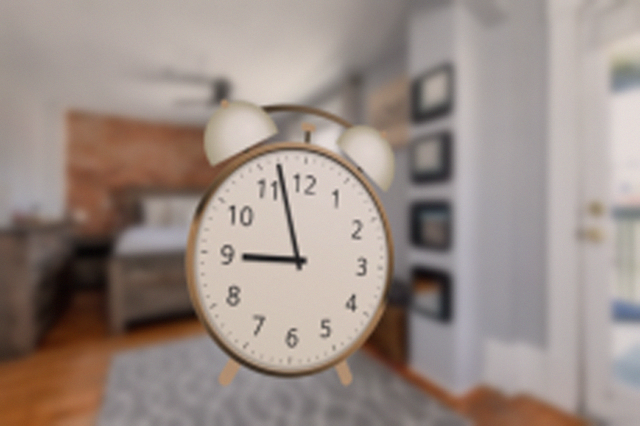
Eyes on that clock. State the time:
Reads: 8:57
